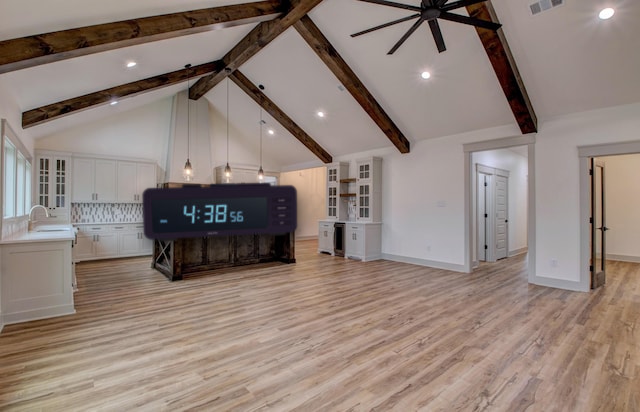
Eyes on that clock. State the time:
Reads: 4:38:56
